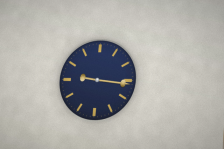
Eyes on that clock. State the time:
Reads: 9:16
